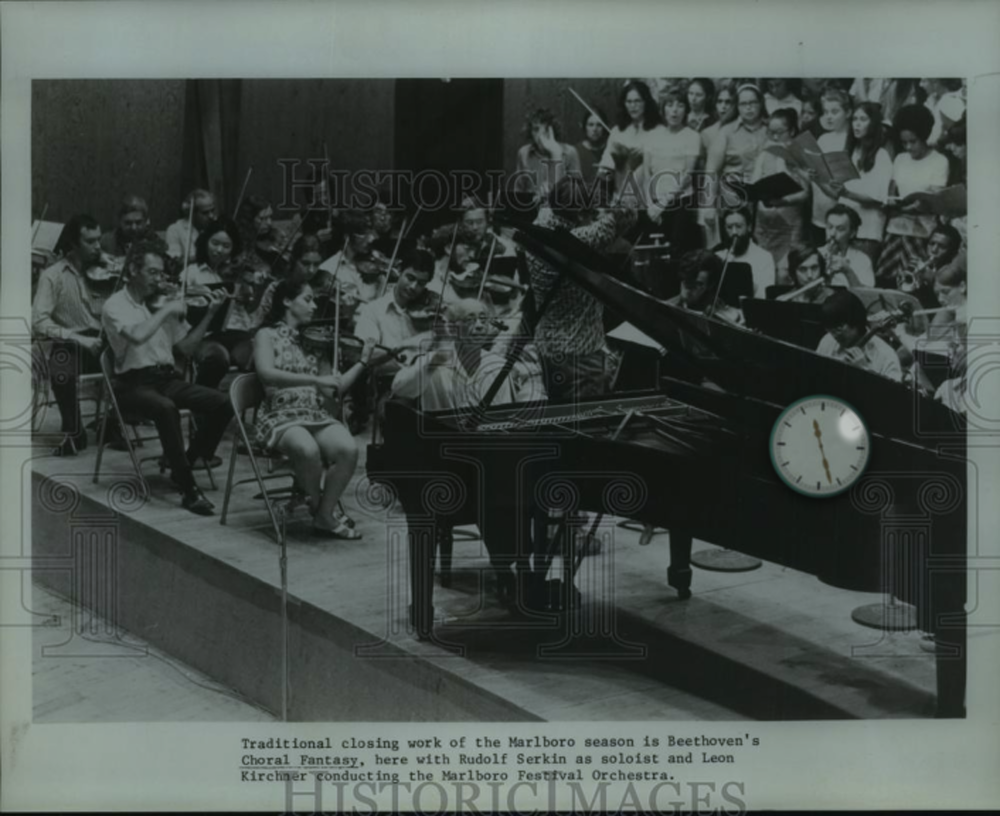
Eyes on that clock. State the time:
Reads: 11:27
